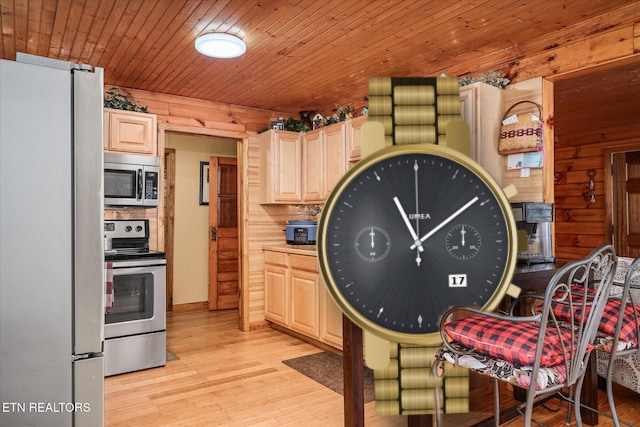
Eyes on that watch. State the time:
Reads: 11:09
